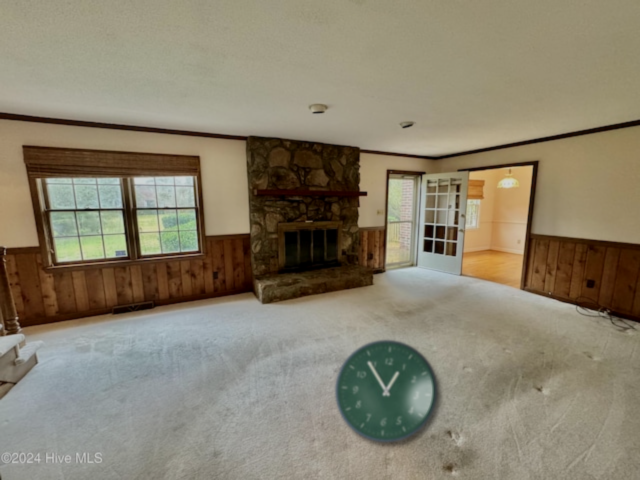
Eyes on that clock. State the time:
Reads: 12:54
